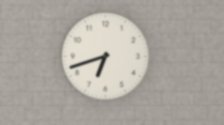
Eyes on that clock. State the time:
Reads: 6:42
